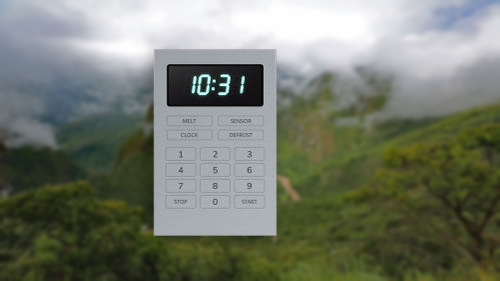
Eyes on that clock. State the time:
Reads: 10:31
